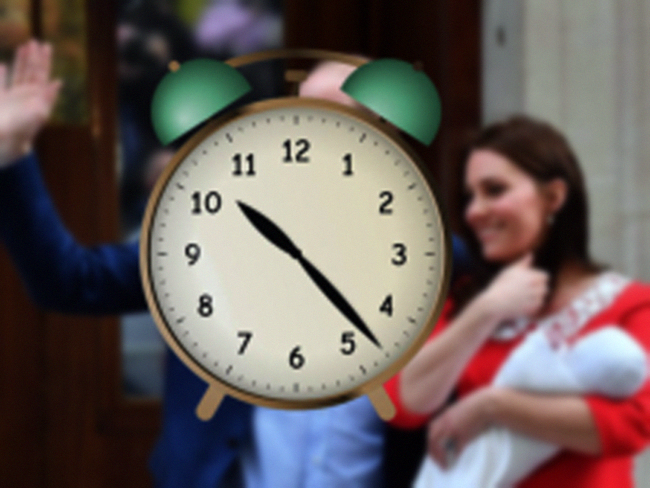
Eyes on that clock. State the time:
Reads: 10:23
